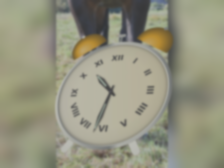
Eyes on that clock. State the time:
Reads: 10:32
